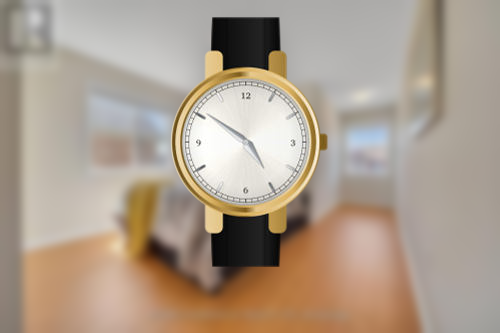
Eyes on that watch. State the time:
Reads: 4:51
